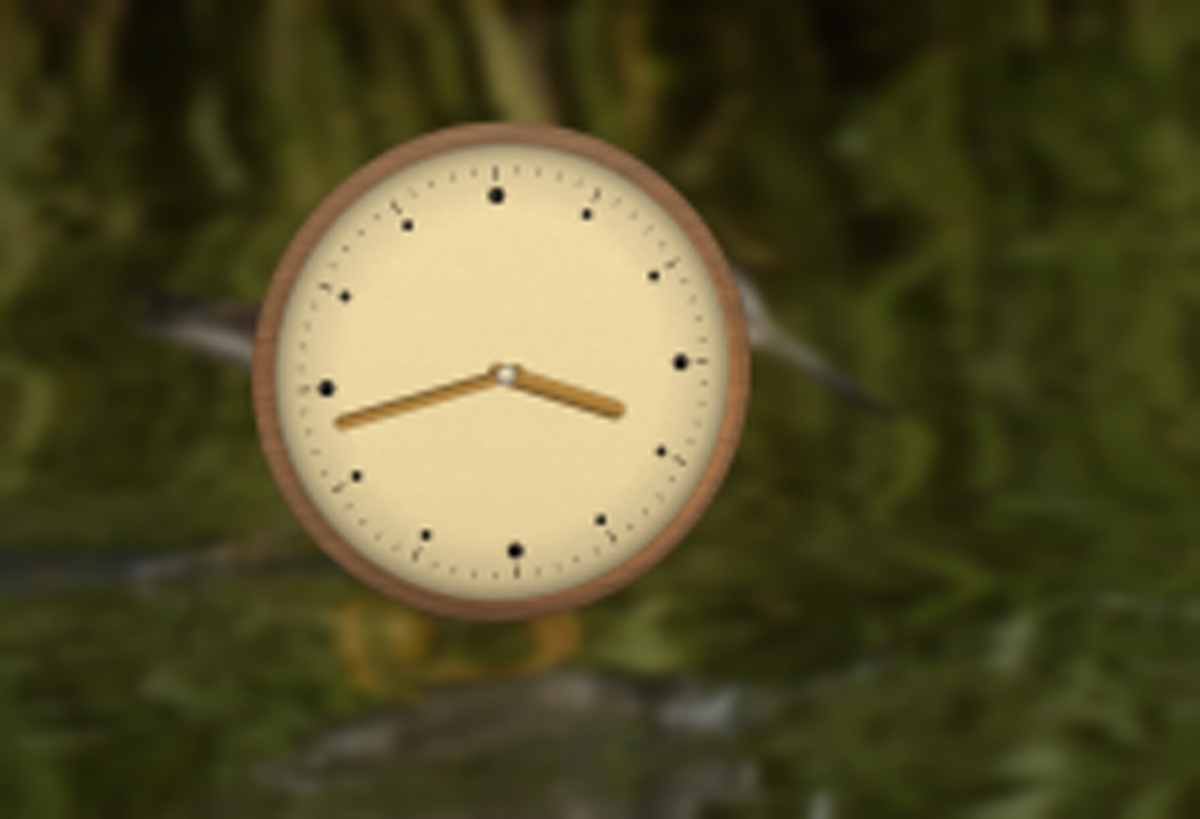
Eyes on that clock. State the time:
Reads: 3:43
